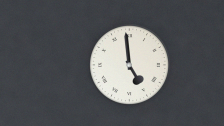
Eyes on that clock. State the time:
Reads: 4:59
